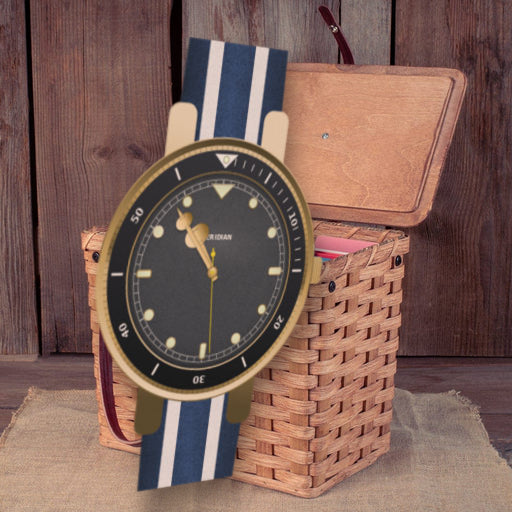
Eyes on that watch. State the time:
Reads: 10:53:29
